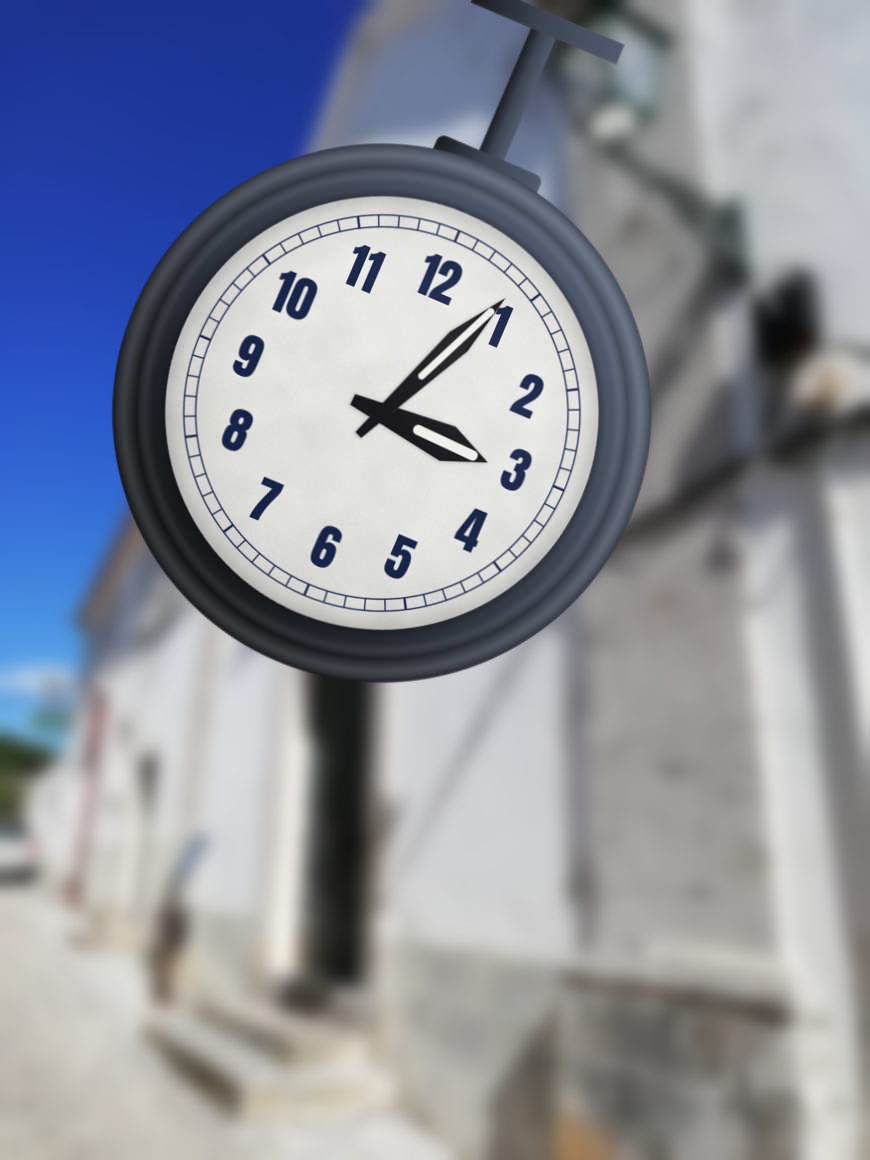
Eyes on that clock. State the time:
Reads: 3:04
